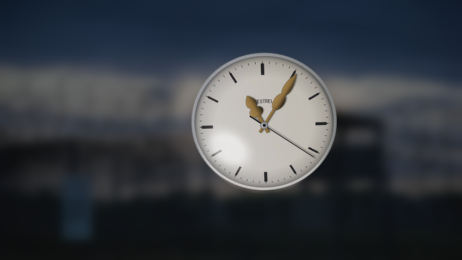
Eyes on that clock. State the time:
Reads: 11:05:21
